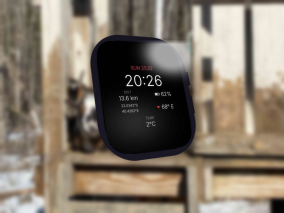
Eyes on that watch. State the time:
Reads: 20:26
